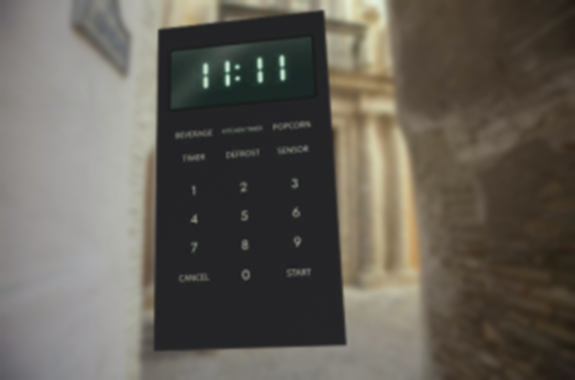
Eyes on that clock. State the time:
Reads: 11:11
